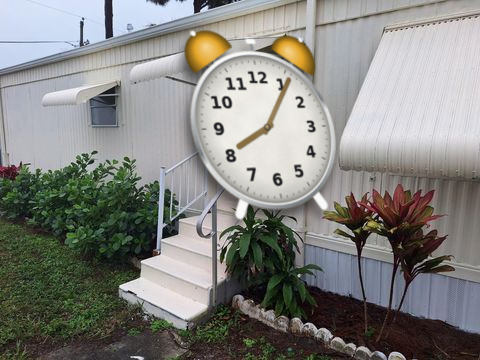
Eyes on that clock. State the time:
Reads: 8:06
